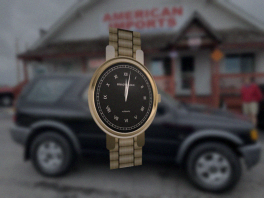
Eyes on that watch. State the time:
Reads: 12:02
